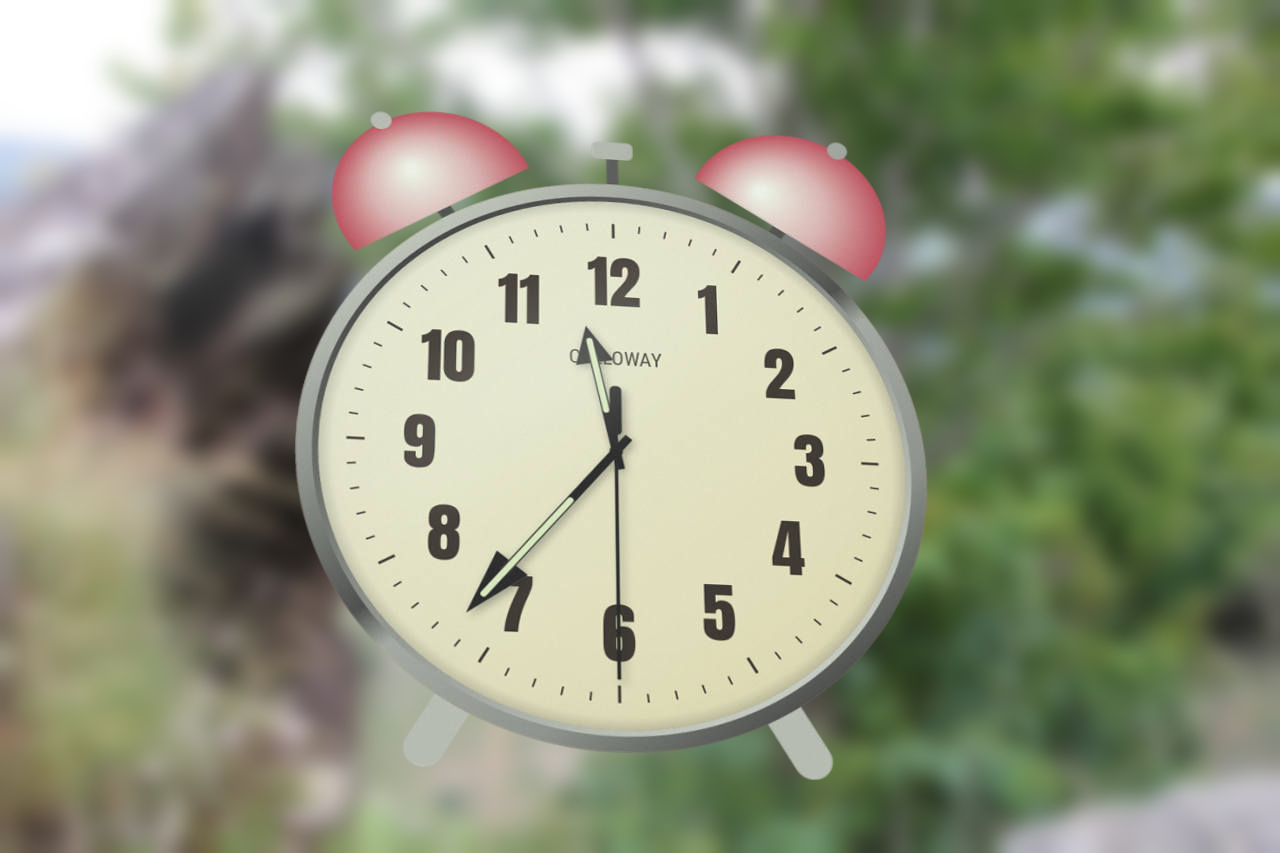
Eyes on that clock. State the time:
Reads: 11:36:30
